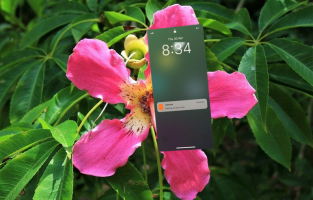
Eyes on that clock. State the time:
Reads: 8:34
